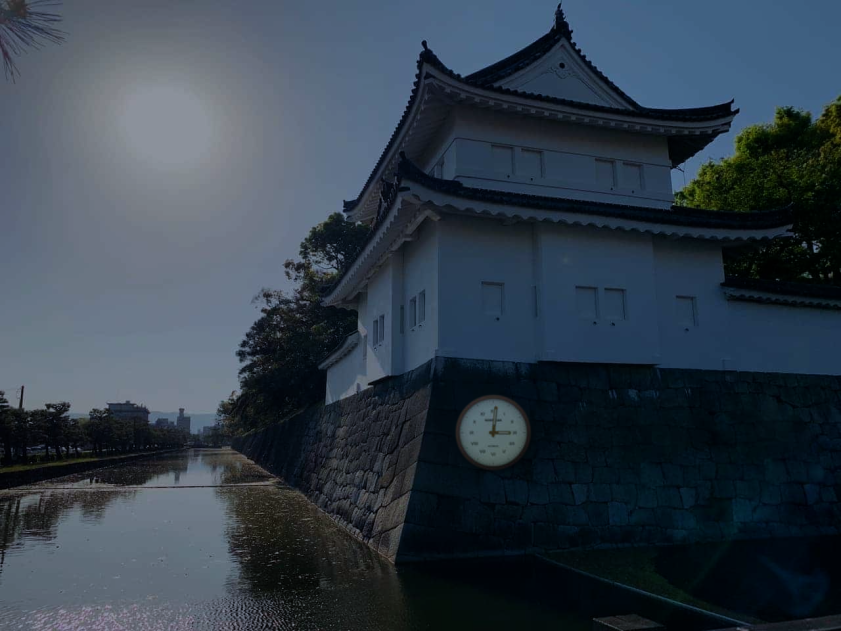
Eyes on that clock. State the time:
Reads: 3:01
